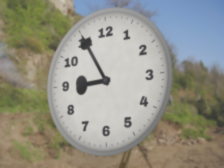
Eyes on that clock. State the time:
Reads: 8:55
